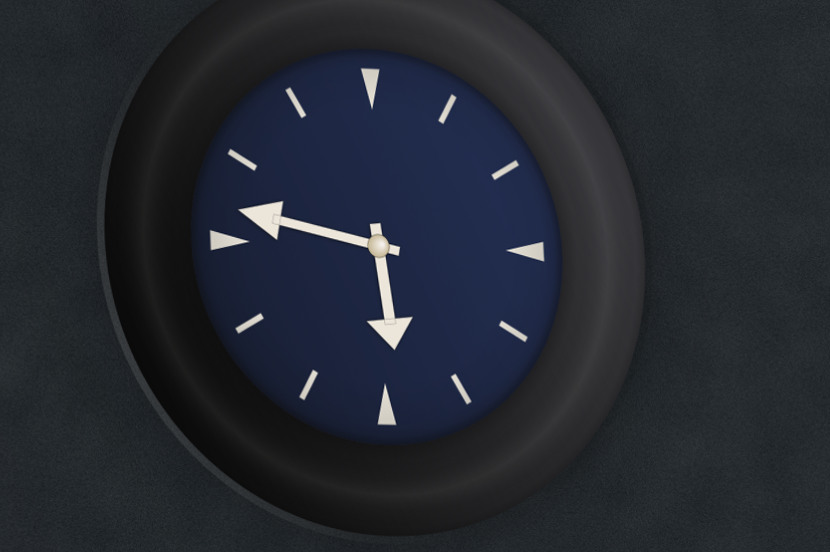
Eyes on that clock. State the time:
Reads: 5:47
